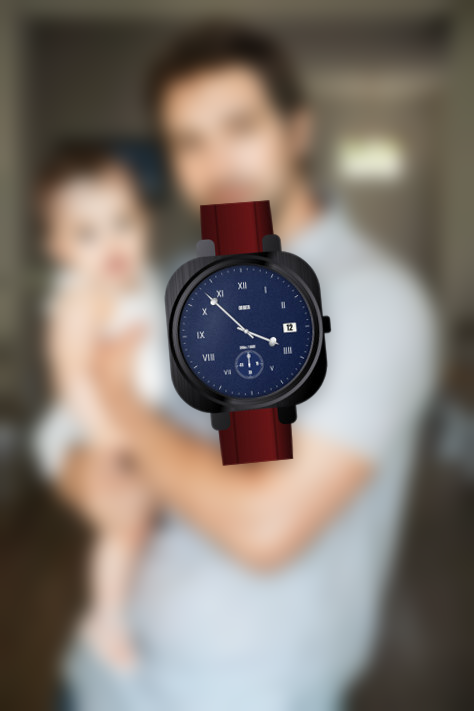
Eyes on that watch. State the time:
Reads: 3:53
